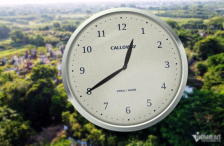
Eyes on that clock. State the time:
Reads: 12:40
